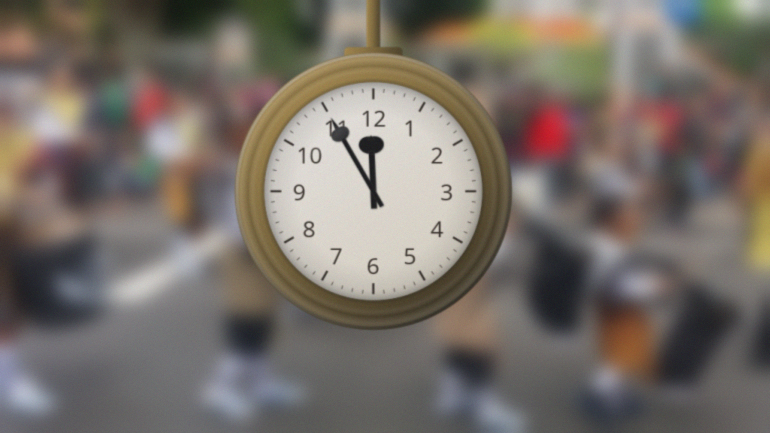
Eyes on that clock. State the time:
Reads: 11:55
